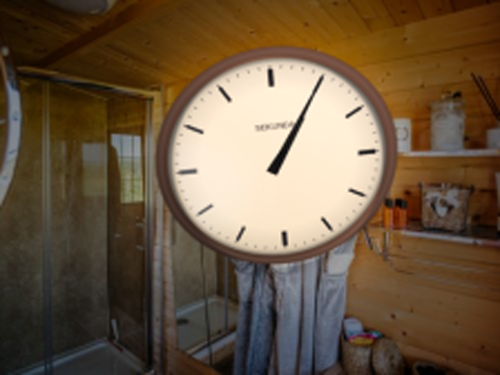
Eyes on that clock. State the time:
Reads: 1:05
